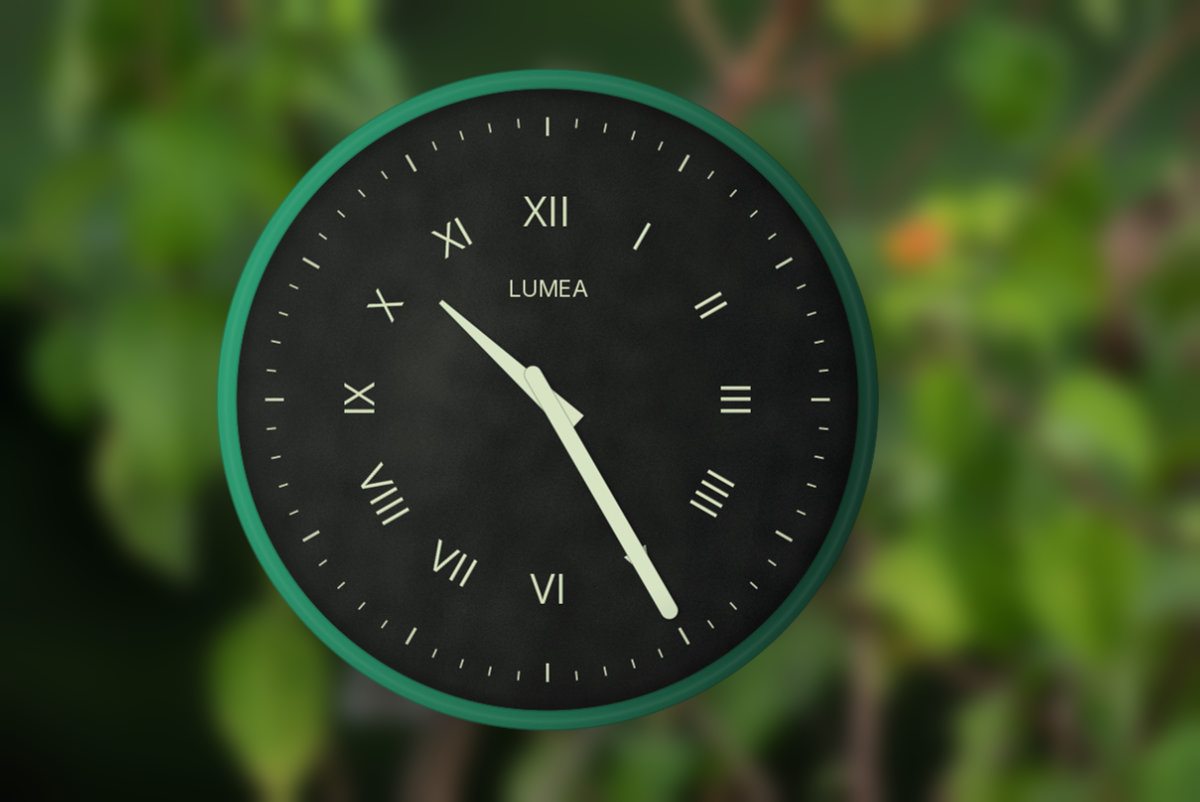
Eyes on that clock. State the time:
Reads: 10:25
